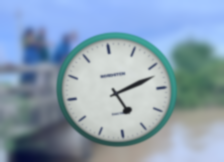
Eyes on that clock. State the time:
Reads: 5:12
